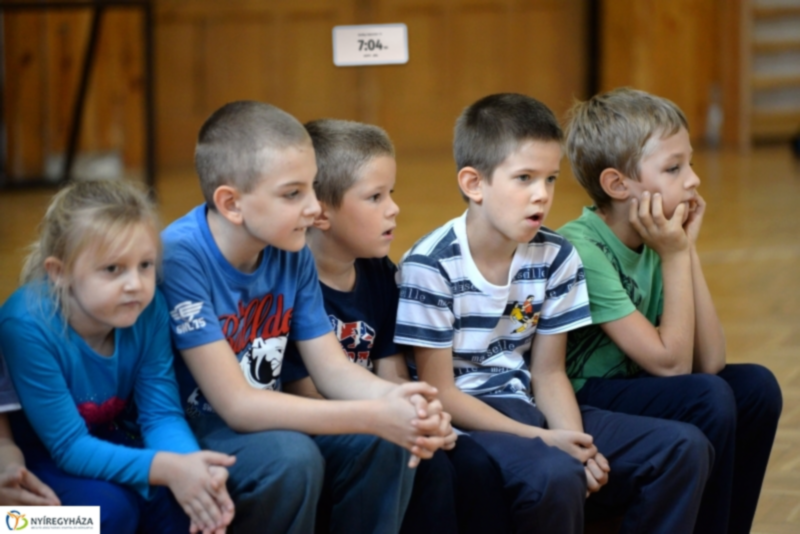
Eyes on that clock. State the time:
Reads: 7:04
